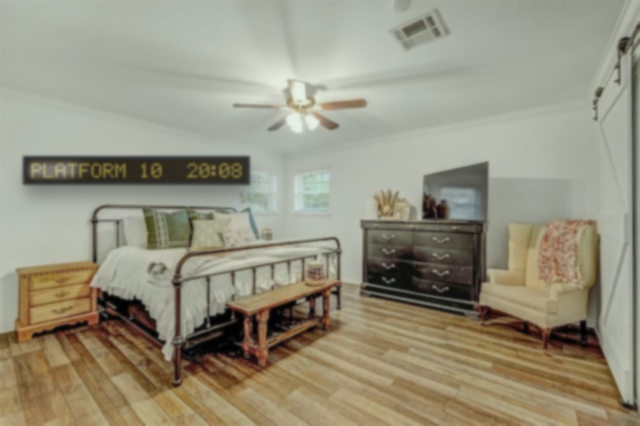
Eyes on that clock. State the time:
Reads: 20:08
